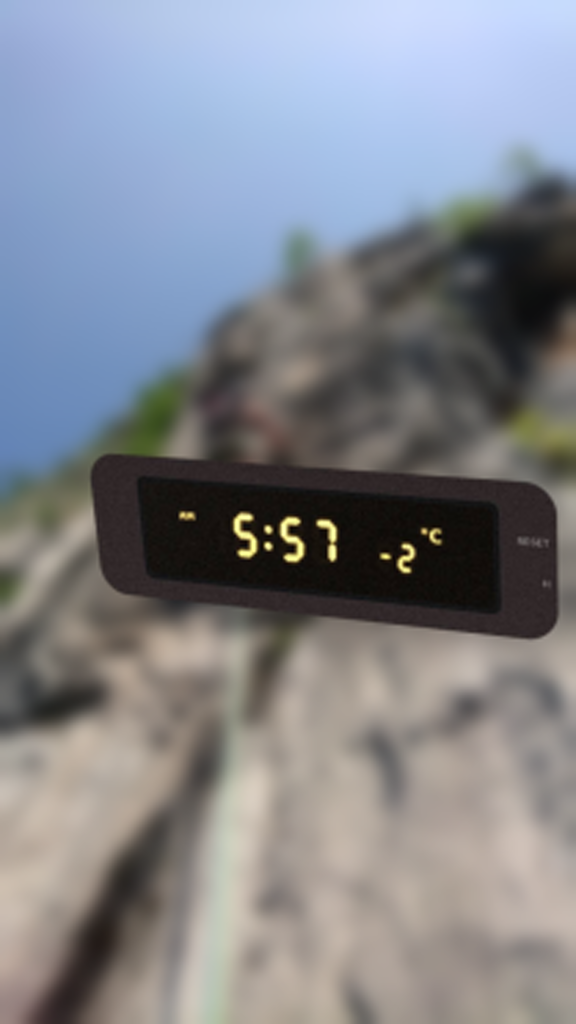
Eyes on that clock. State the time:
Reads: 5:57
